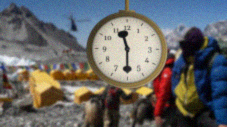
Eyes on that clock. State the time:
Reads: 11:30
